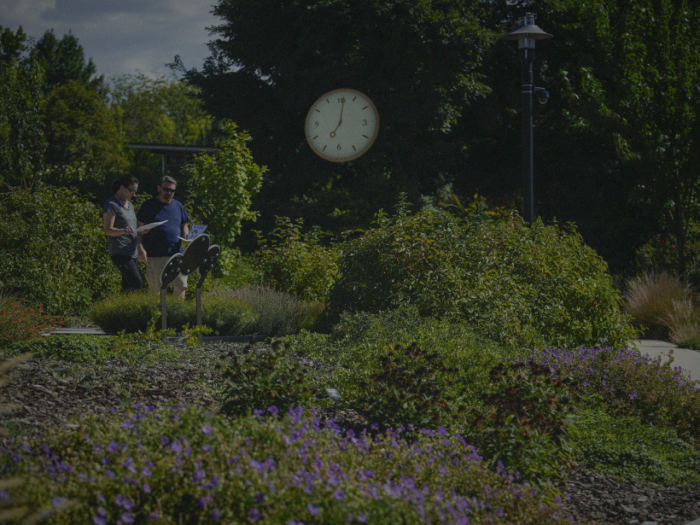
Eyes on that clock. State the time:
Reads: 7:01
